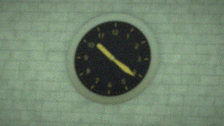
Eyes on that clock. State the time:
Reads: 10:21
